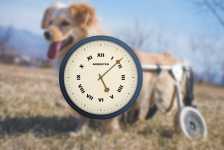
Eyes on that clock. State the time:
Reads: 5:08
